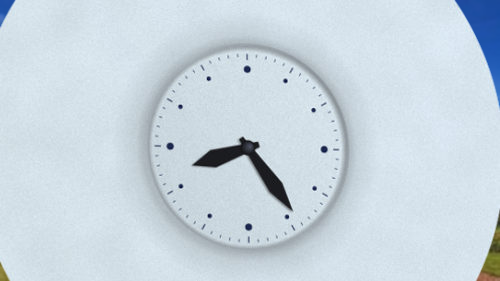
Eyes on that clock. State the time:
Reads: 8:24
